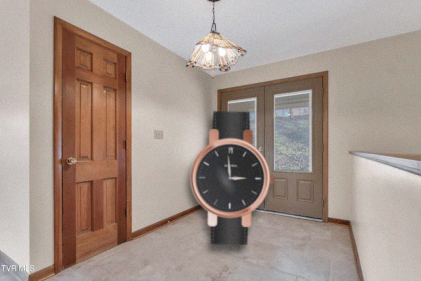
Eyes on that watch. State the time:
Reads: 2:59
